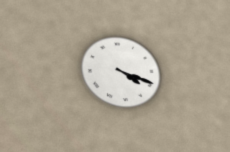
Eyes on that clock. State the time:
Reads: 4:19
